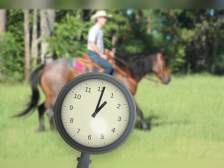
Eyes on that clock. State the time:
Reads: 1:01
